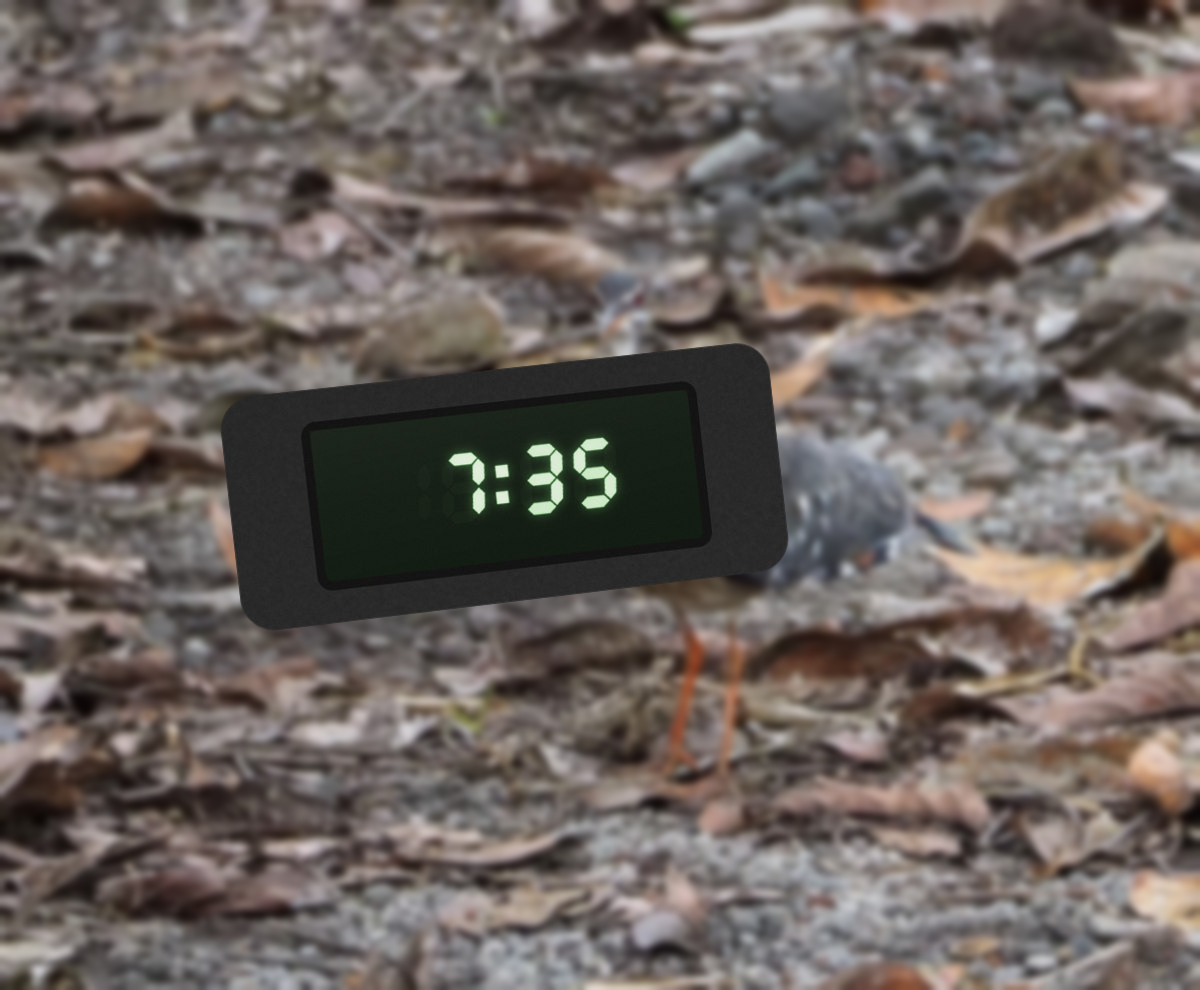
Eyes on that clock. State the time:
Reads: 7:35
